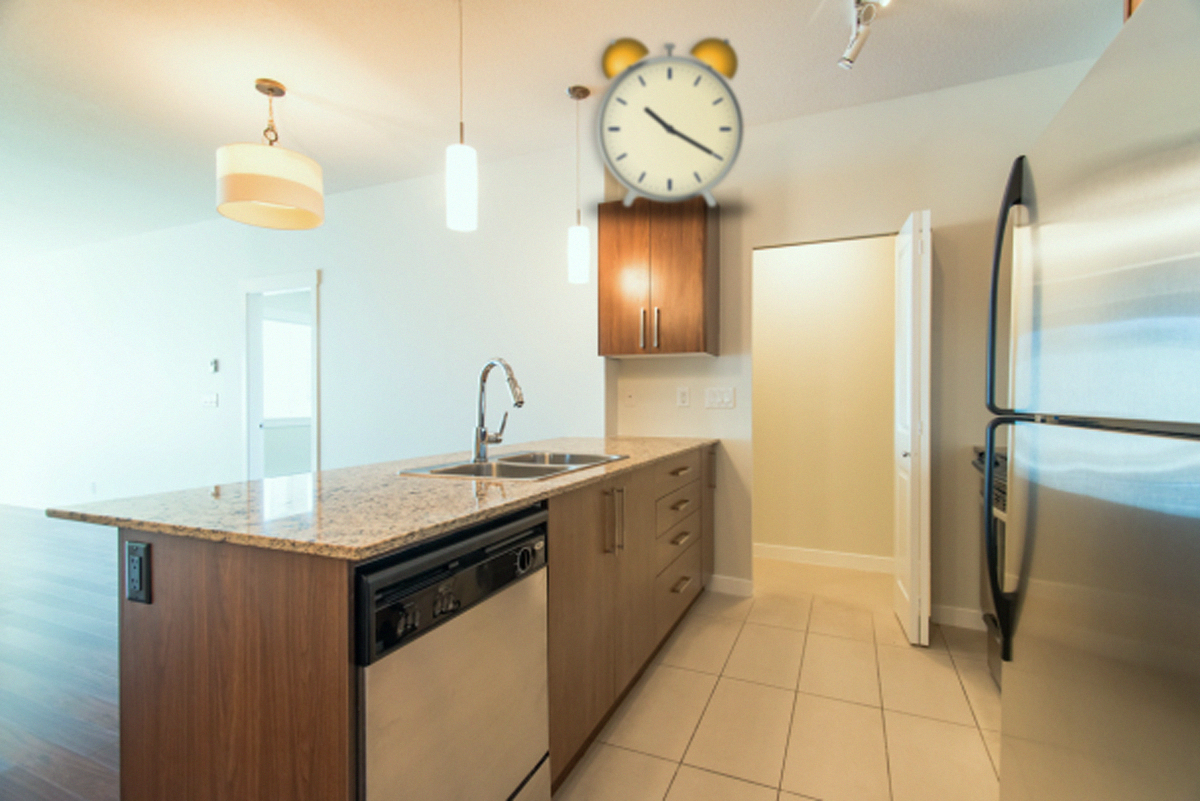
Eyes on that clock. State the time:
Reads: 10:20
